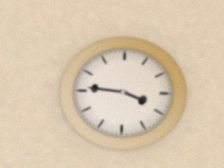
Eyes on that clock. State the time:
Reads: 3:46
